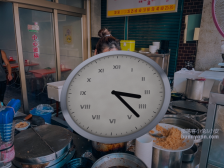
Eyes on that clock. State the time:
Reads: 3:23
